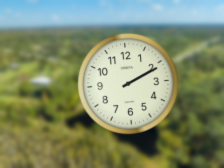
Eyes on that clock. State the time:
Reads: 2:11
